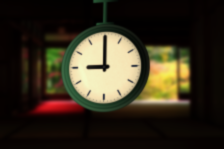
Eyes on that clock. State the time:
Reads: 9:00
